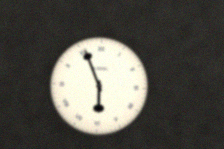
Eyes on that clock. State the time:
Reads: 5:56
